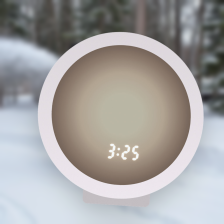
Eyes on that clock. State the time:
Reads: 3:25
